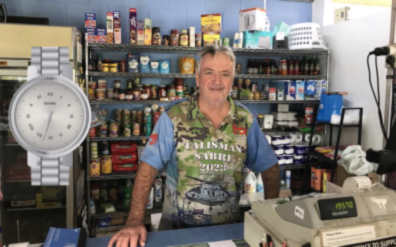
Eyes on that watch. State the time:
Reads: 6:33
